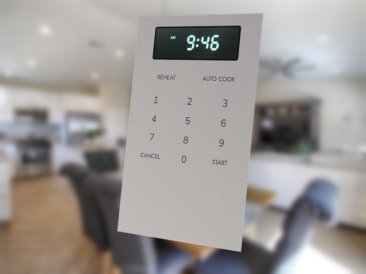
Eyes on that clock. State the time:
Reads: 9:46
